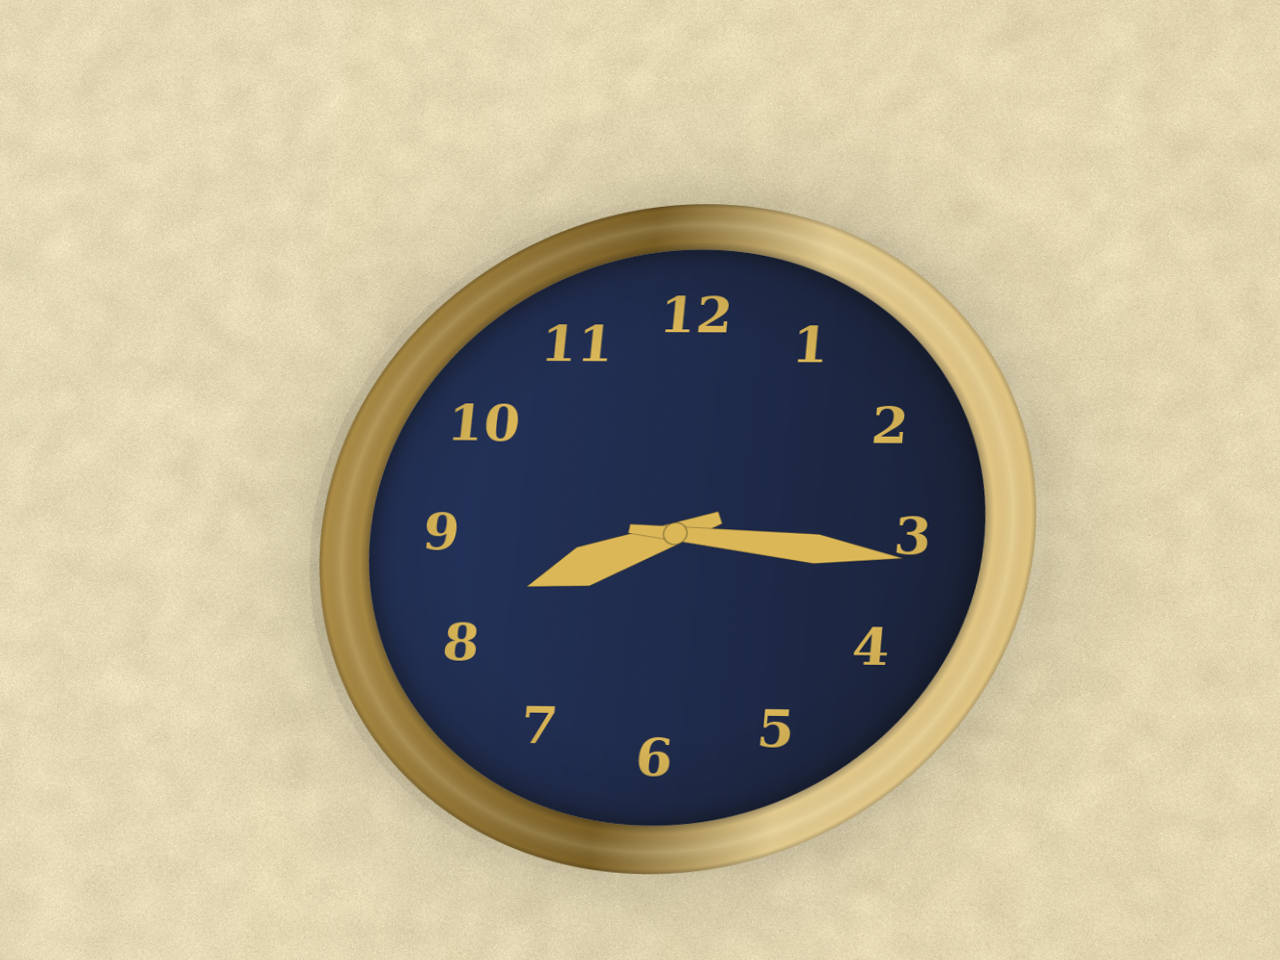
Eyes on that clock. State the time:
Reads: 8:16
